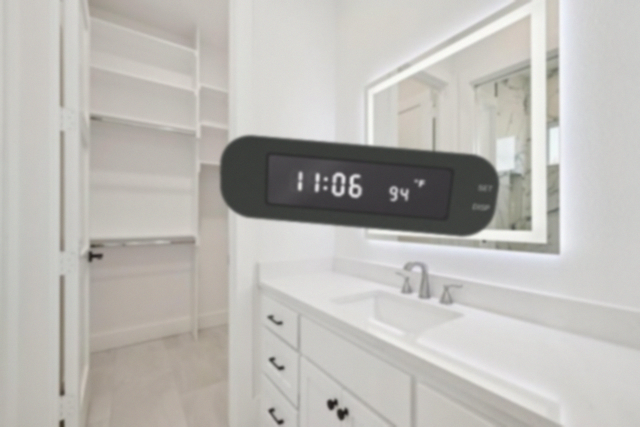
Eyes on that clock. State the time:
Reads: 11:06
